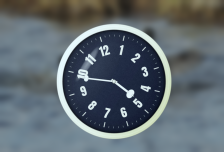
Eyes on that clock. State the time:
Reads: 4:49
